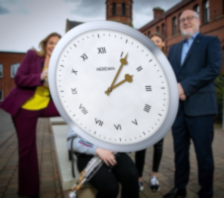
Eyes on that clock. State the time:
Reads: 2:06
